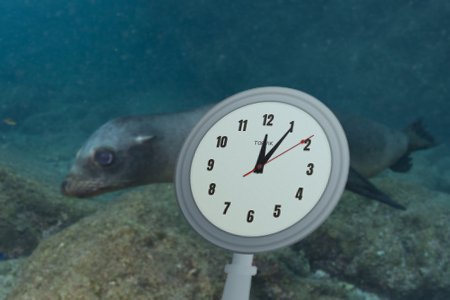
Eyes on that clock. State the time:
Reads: 12:05:09
